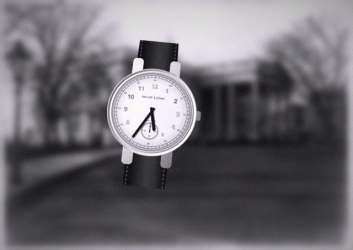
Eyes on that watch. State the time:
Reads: 5:35
